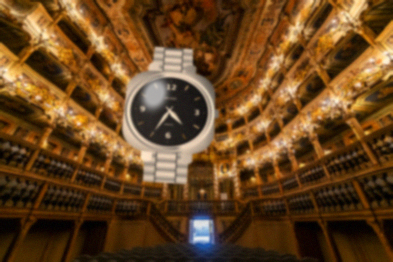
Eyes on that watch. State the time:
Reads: 4:35
